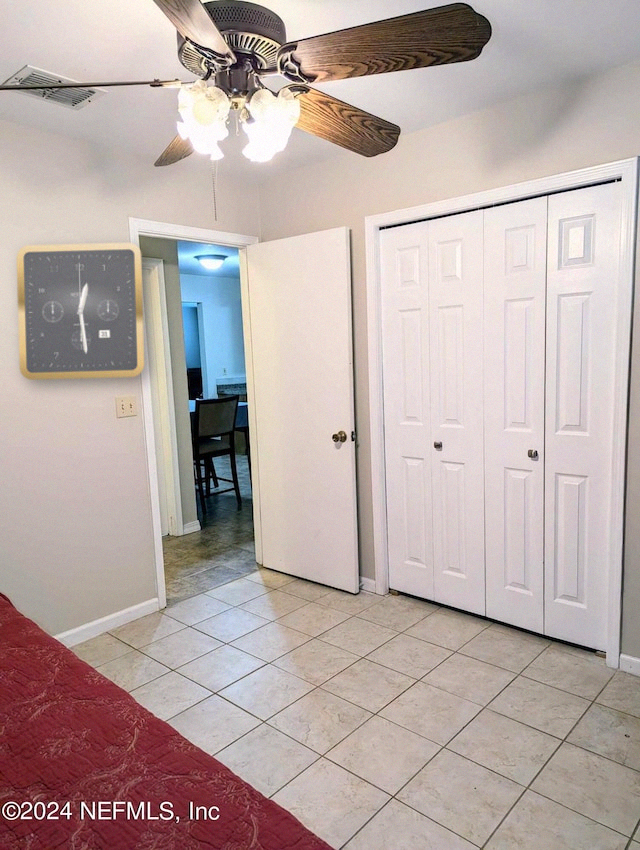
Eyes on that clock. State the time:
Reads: 12:29
